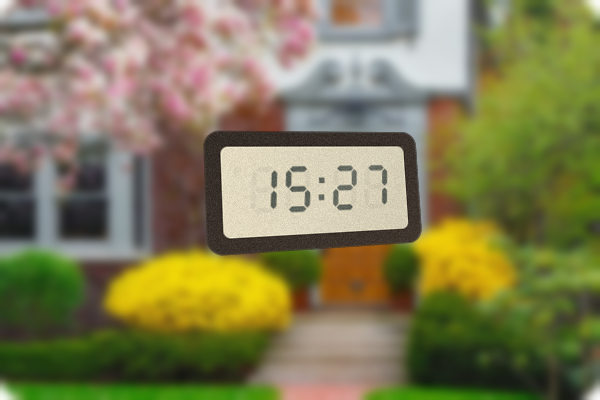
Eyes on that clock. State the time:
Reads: 15:27
